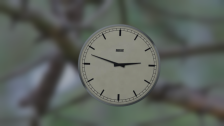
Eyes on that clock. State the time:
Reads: 2:48
